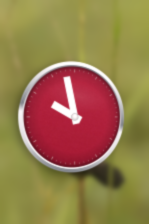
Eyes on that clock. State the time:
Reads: 9:58
